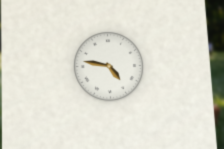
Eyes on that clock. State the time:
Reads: 4:47
